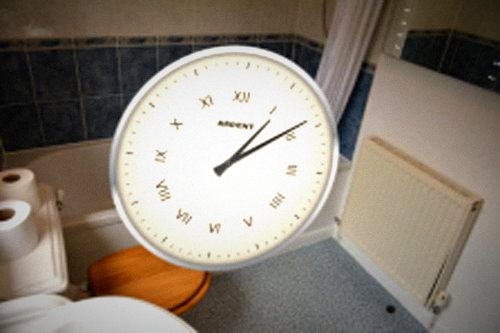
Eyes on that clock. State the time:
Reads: 1:09
